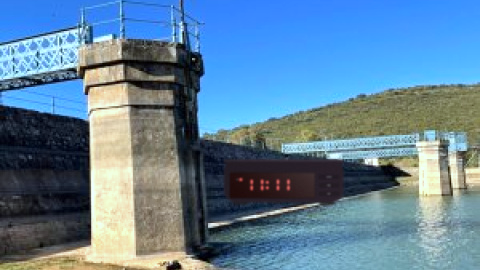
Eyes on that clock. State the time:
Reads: 11:11
